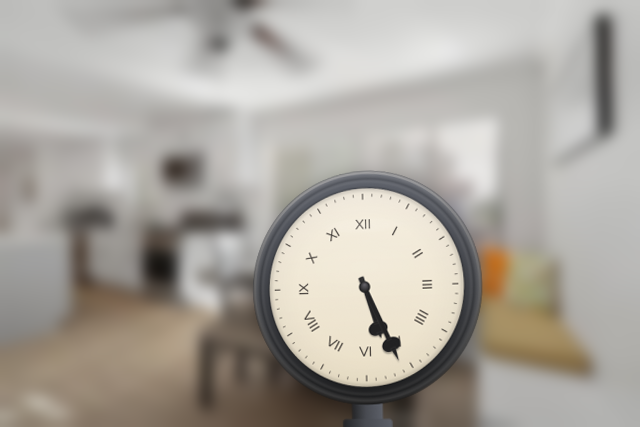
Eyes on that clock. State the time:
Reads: 5:26
